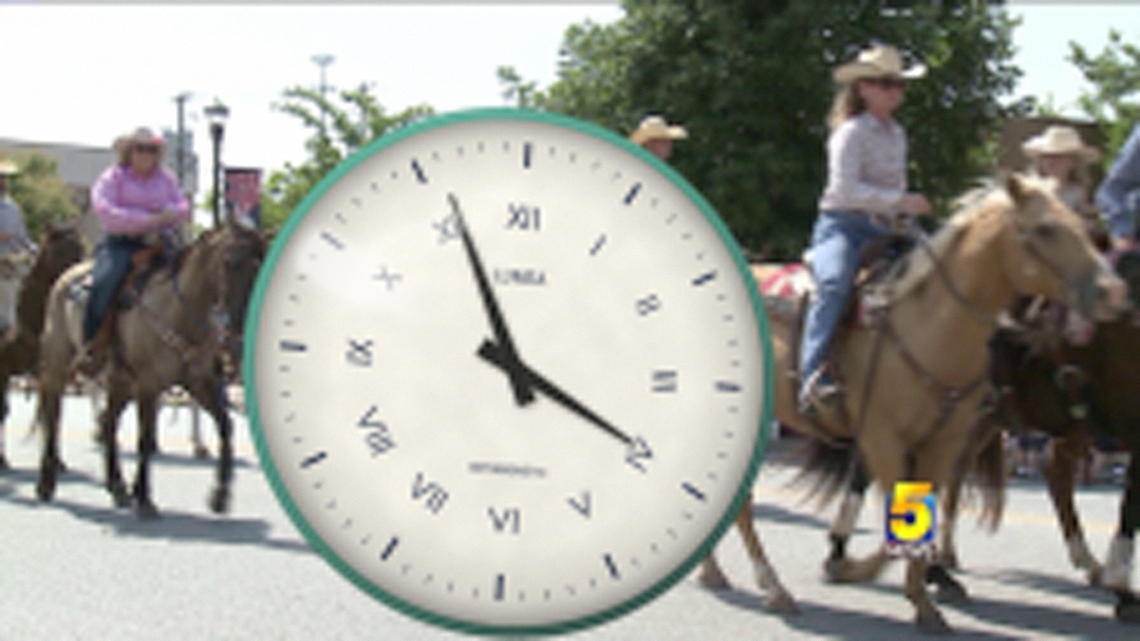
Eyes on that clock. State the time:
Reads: 3:56
